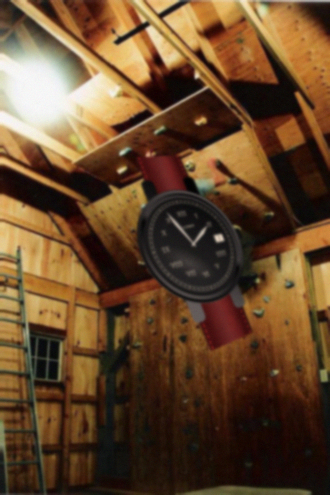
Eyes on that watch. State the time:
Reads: 1:56
